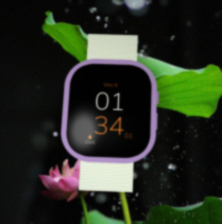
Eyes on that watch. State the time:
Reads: 1:34
